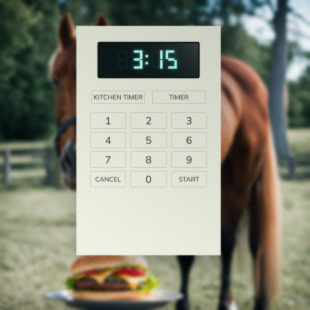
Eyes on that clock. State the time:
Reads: 3:15
